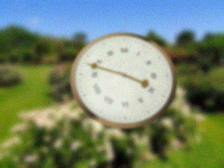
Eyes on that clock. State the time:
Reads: 3:48
